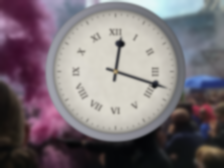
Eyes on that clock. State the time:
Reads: 12:18
